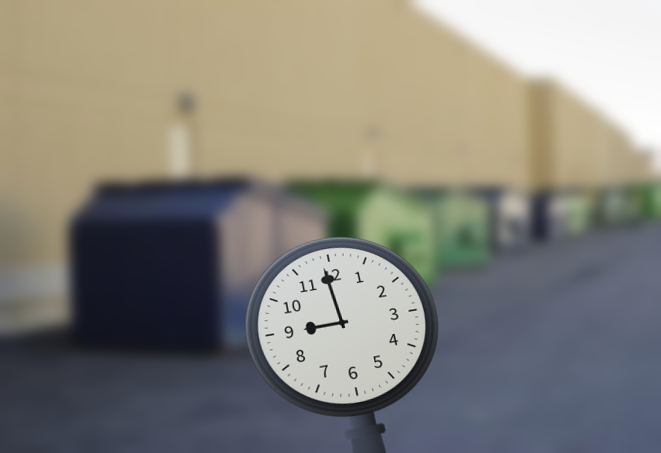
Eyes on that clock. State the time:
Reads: 8:59
